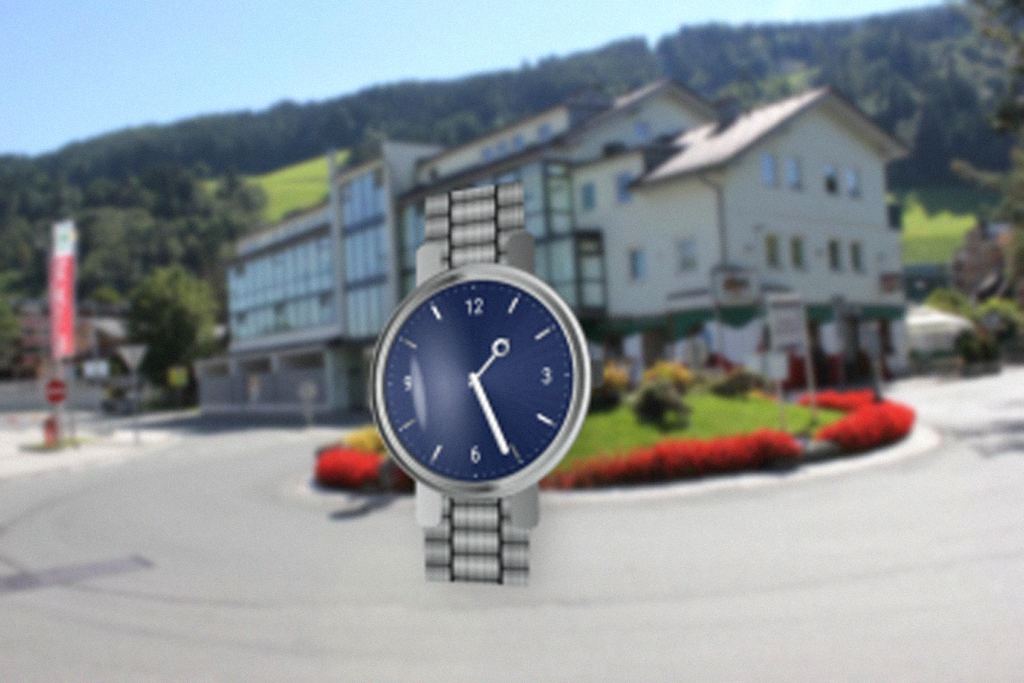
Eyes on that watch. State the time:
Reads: 1:26
